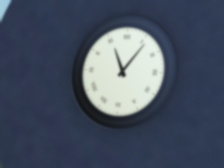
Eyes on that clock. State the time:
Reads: 11:06
